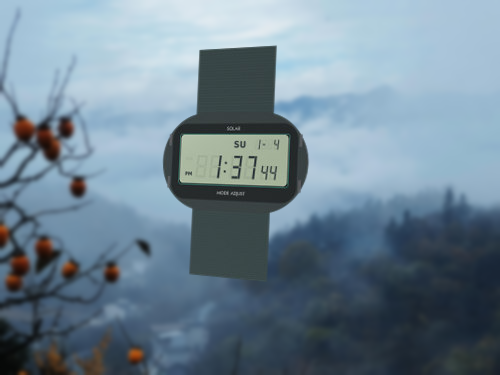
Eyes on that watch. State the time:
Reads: 1:37:44
